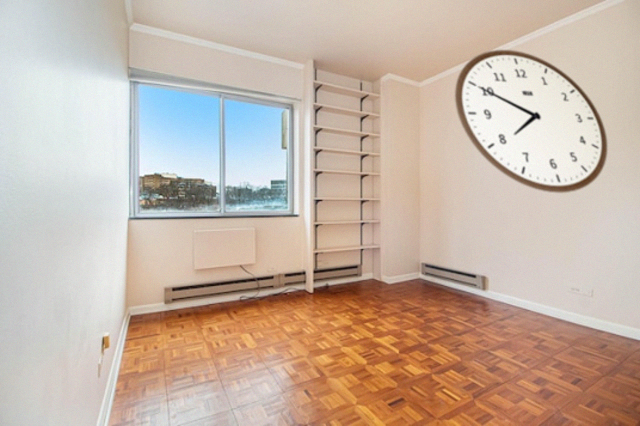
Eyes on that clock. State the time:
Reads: 7:50
